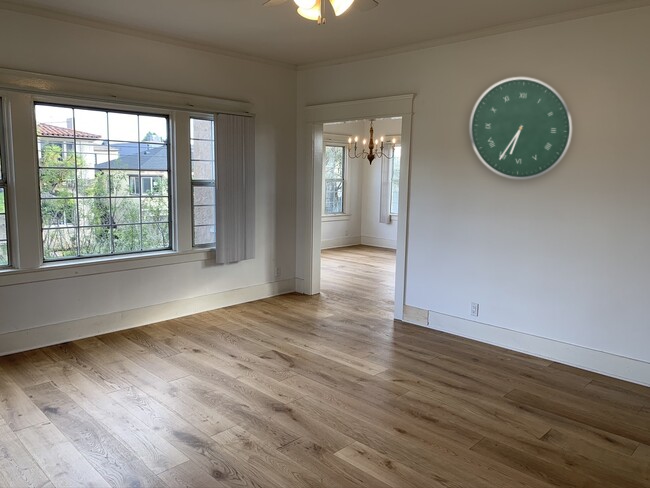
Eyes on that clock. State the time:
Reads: 6:35
